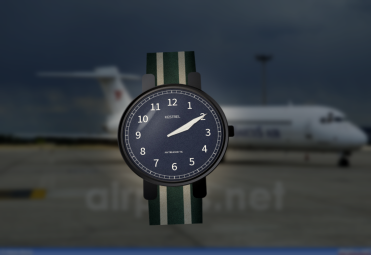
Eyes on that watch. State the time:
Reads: 2:10
